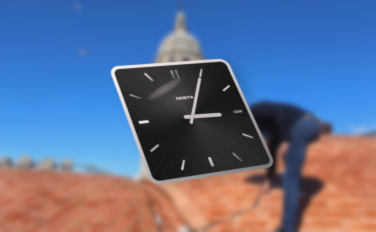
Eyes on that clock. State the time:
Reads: 3:05
